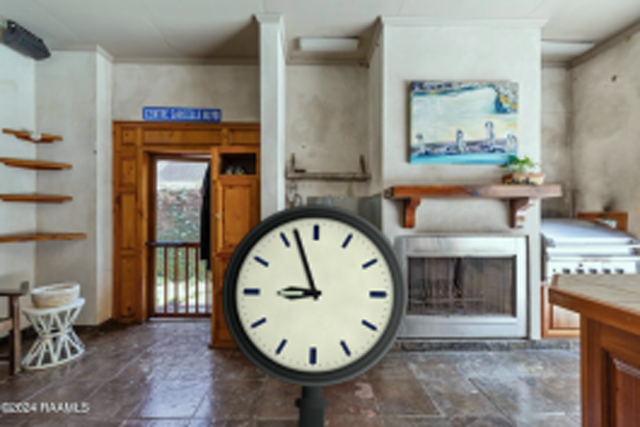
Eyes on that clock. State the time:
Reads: 8:57
